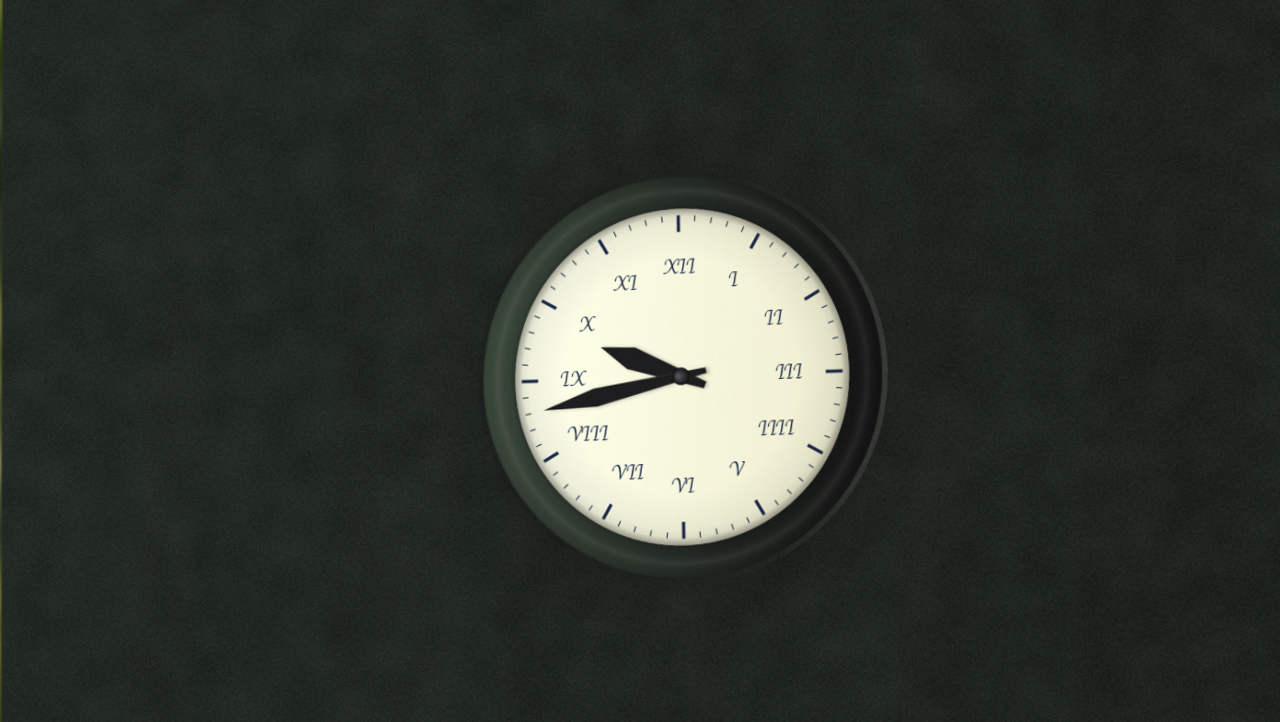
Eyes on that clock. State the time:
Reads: 9:43
